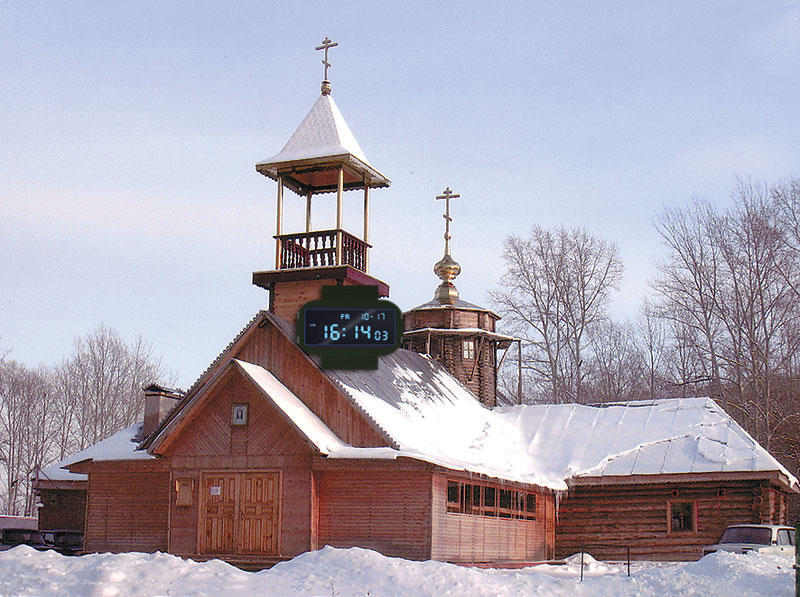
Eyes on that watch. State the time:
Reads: 16:14:03
